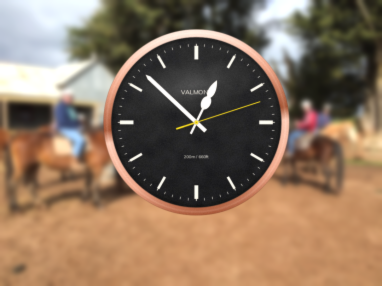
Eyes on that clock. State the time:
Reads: 12:52:12
